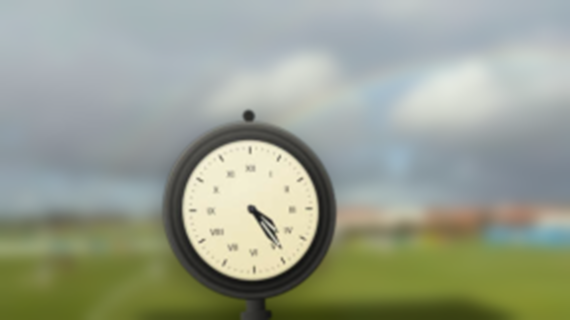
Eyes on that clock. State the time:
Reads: 4:24
